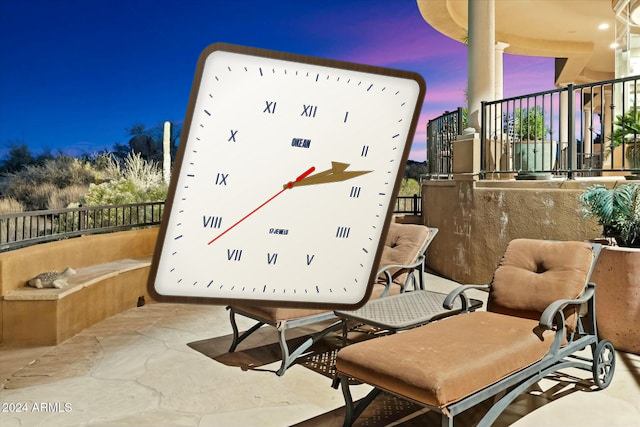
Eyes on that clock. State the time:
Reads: 2:12:38
